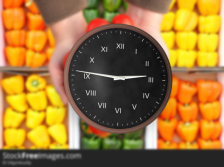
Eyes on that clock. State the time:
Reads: 2:46
